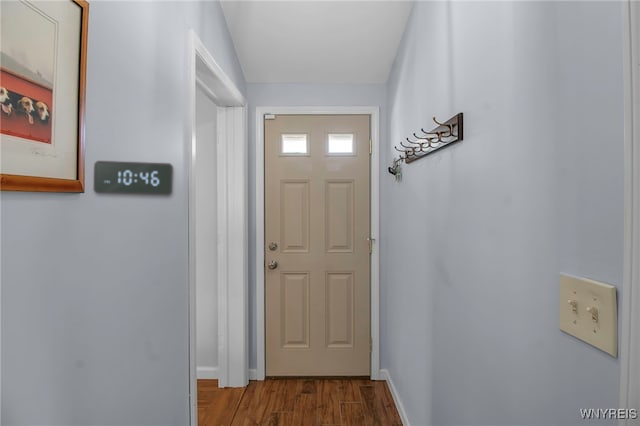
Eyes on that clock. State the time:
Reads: 10:46
